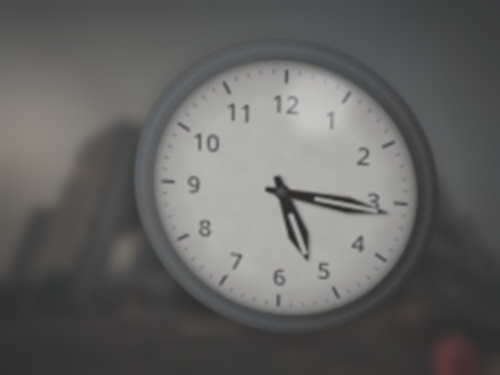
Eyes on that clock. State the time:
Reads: 5:16
